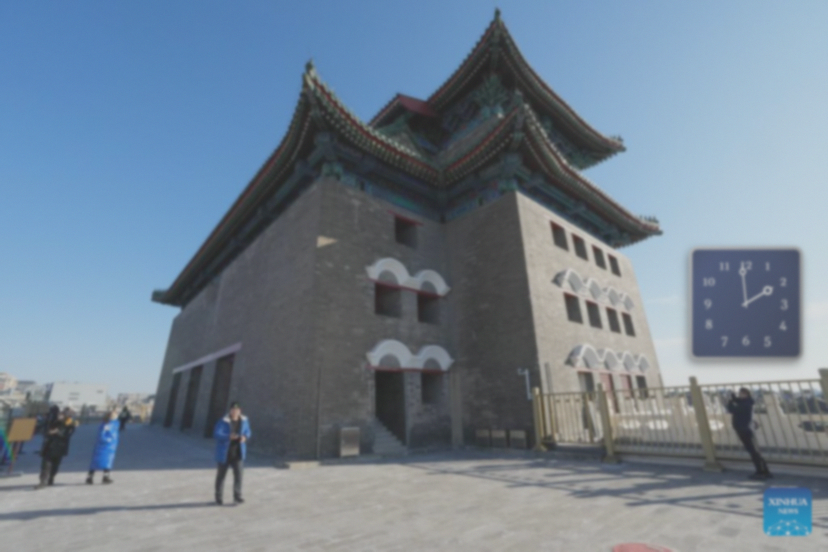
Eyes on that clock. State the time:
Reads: 1:59
